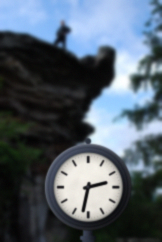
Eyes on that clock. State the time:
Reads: 2:32
